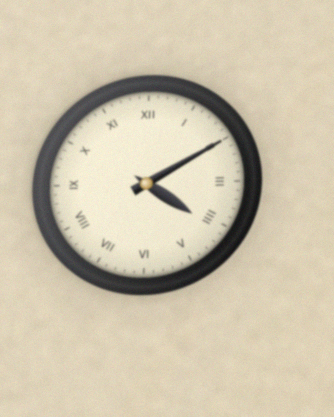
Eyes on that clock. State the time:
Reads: 4:10
